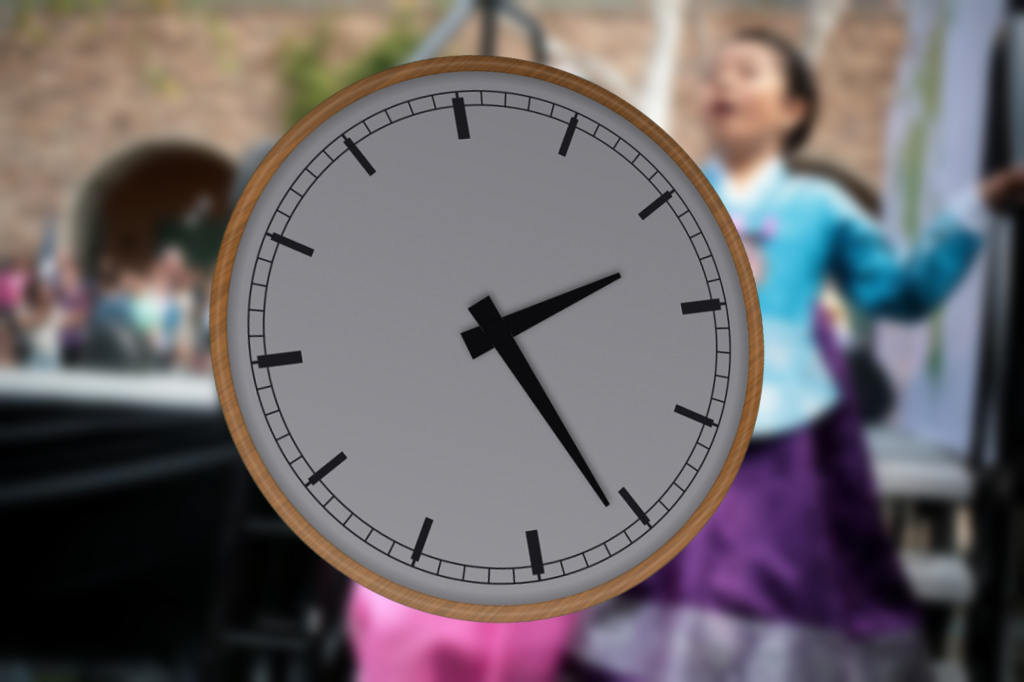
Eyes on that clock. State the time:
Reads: 2:26
